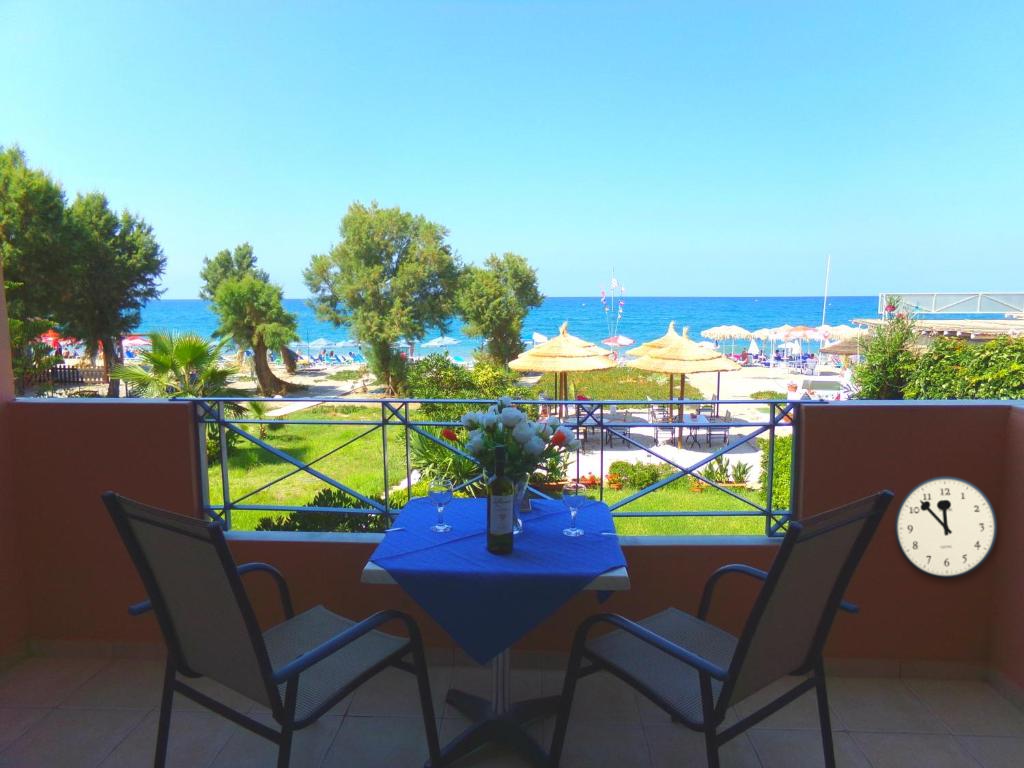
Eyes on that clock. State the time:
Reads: 11:53
